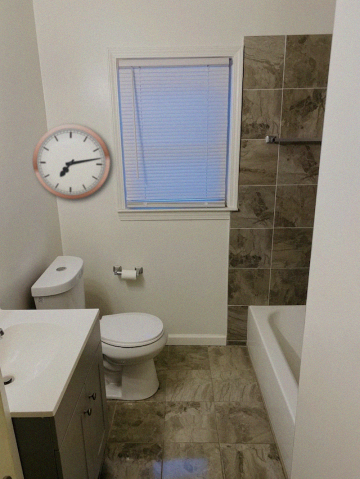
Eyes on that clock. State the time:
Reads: 7:13
